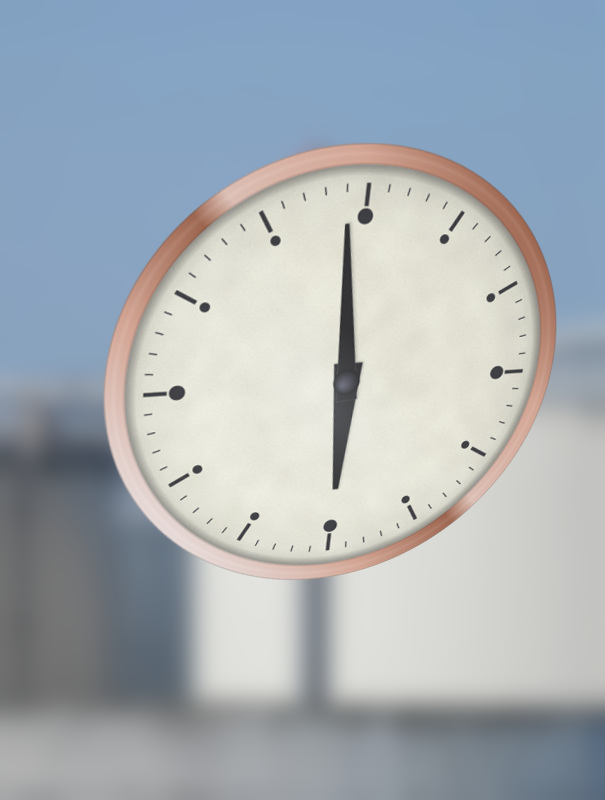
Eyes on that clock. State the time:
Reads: 5:59
